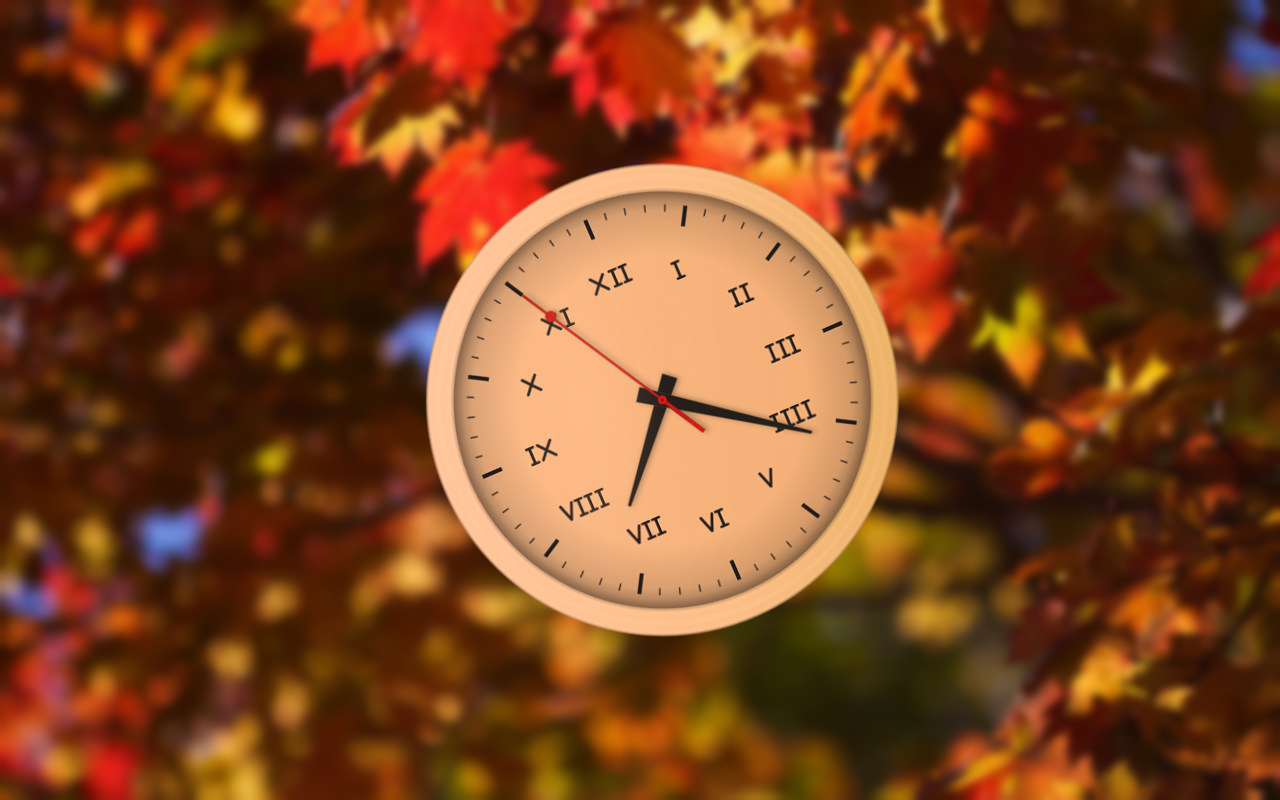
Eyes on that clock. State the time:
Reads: 7:20:55
